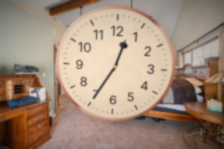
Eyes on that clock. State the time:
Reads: 12:35
